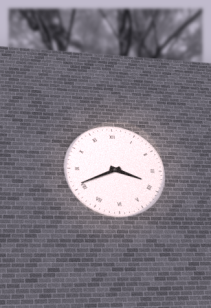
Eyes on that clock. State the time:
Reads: 3:41
